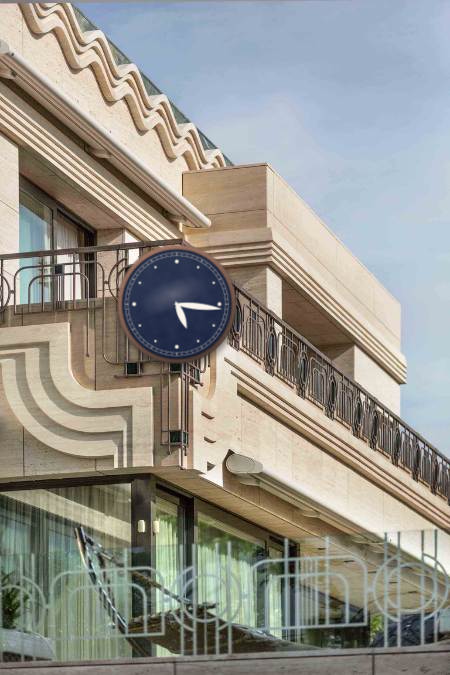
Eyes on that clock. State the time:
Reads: 5:16
